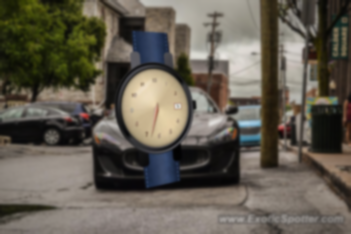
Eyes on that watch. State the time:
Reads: 6:33
